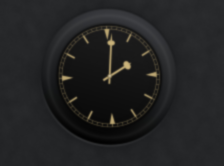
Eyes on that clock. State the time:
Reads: 2:01
